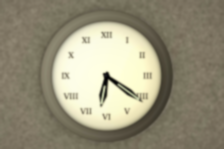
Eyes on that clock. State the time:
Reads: 6:21
